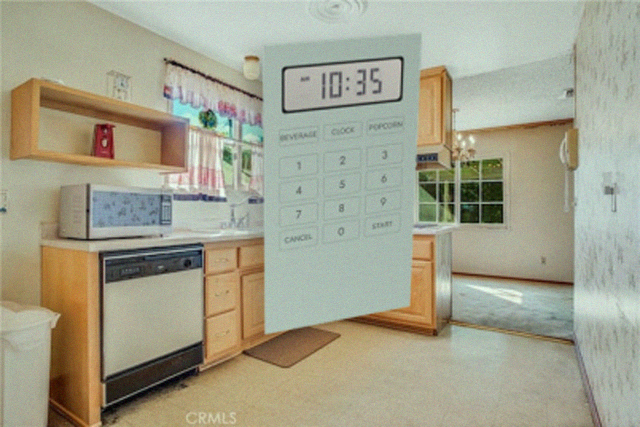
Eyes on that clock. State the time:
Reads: 10:35
